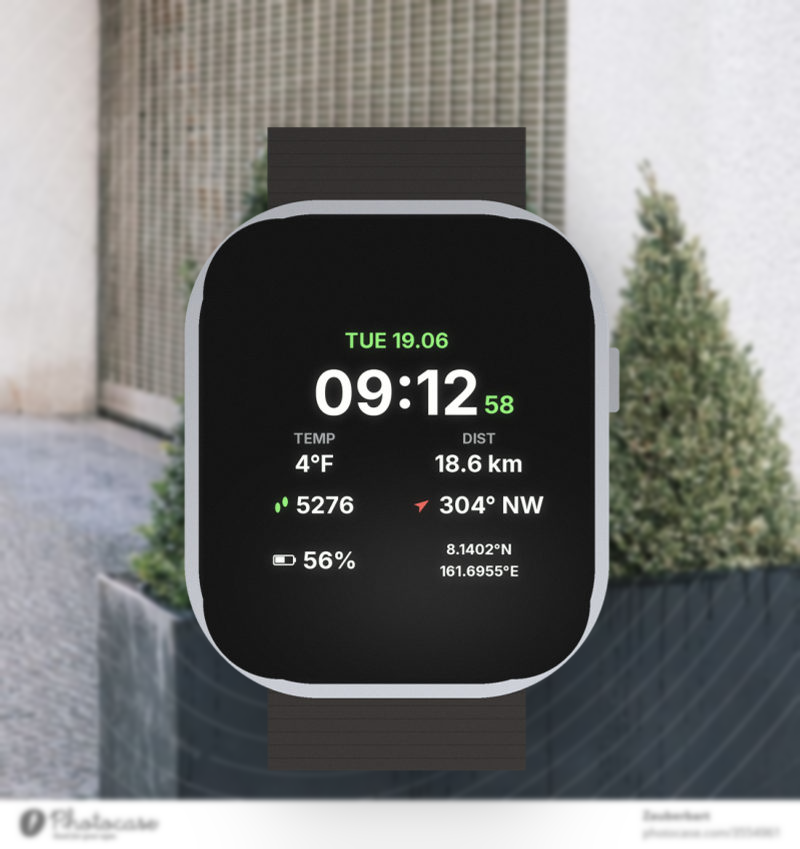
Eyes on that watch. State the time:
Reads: 9:12:58
